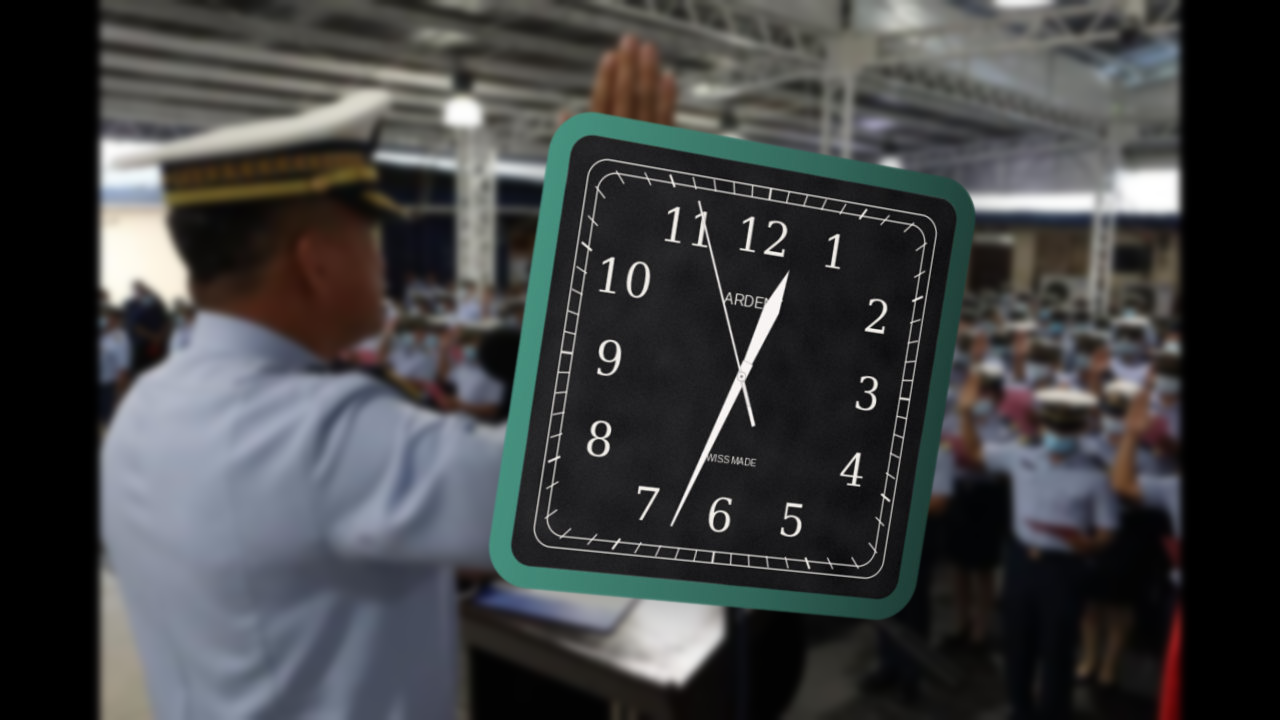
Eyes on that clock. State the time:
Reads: 12:32:56
